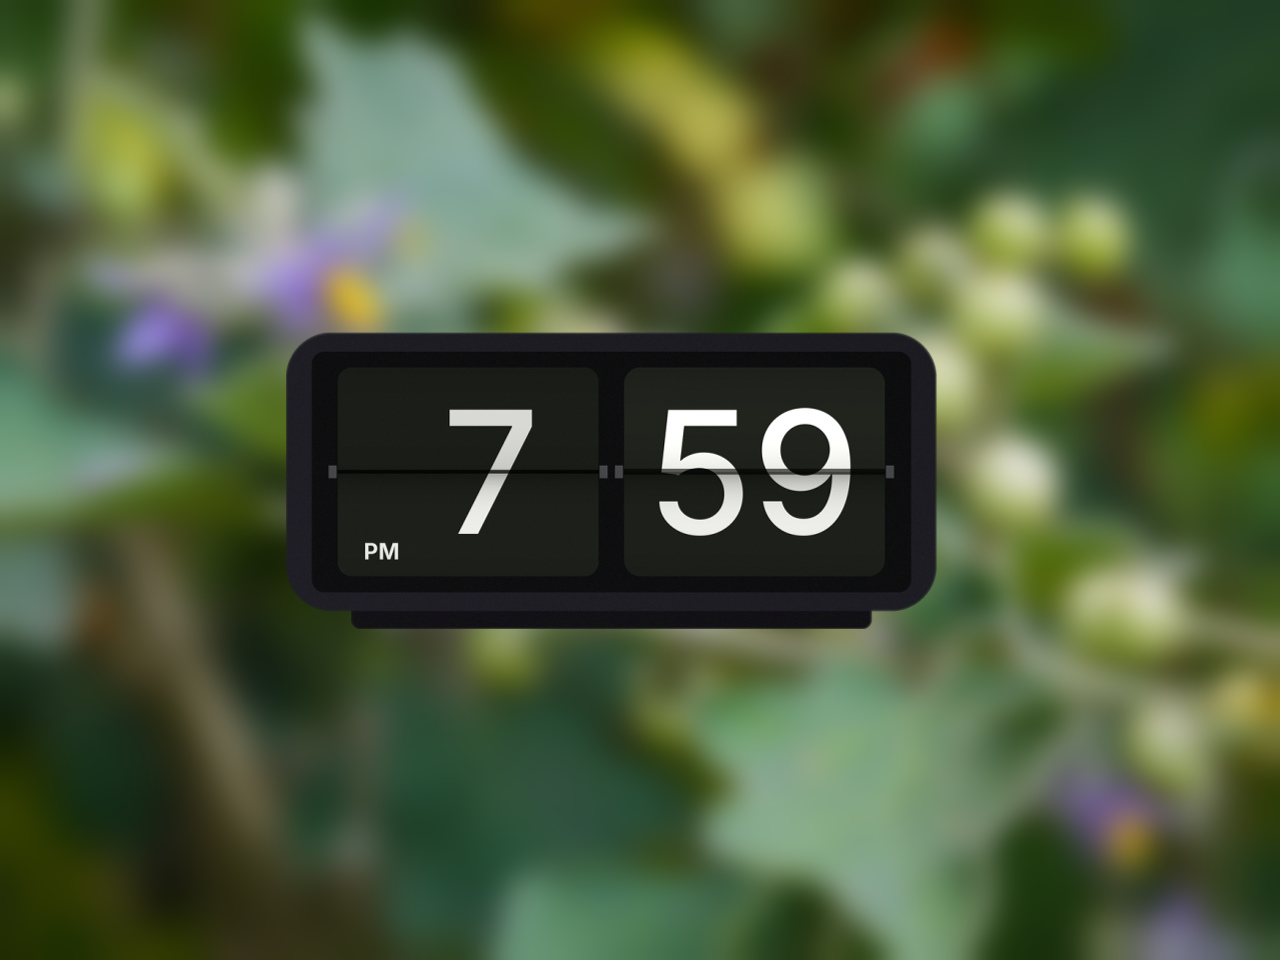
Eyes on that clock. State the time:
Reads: 7:59
